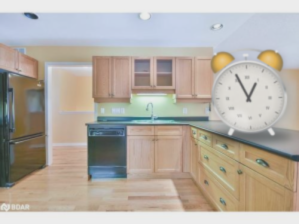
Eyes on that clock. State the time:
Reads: 12:56
